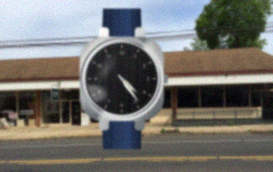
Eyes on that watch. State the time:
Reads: 4:24
